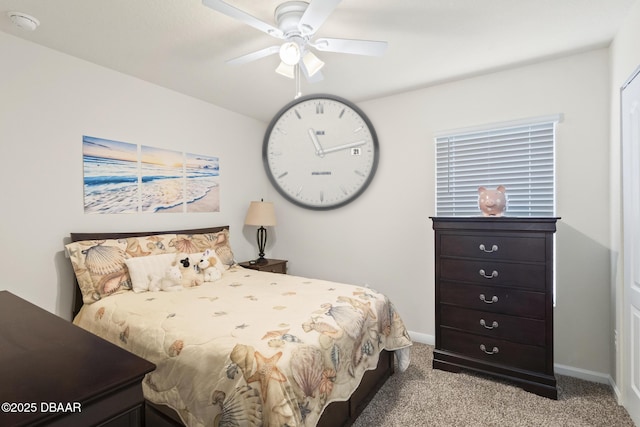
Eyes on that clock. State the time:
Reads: 11:13
